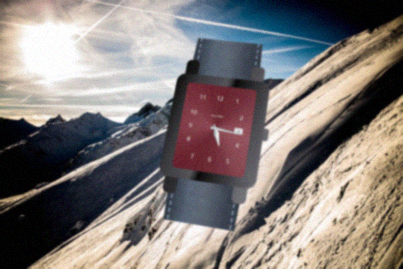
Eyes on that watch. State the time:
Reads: 5:16
